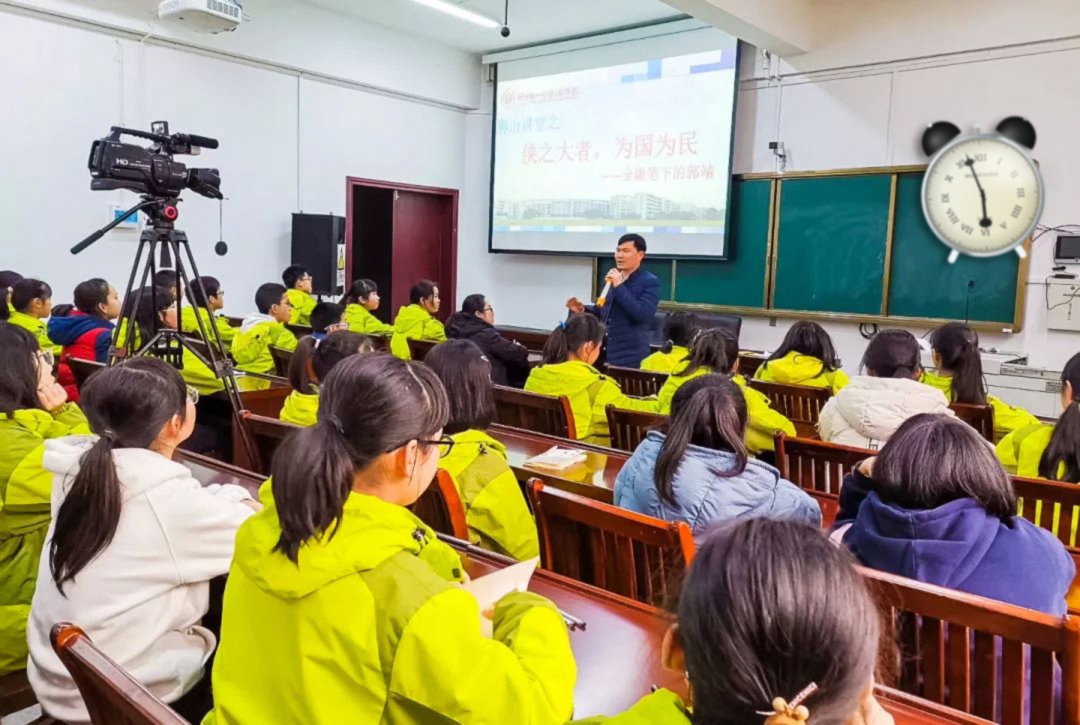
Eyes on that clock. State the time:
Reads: 5:57
